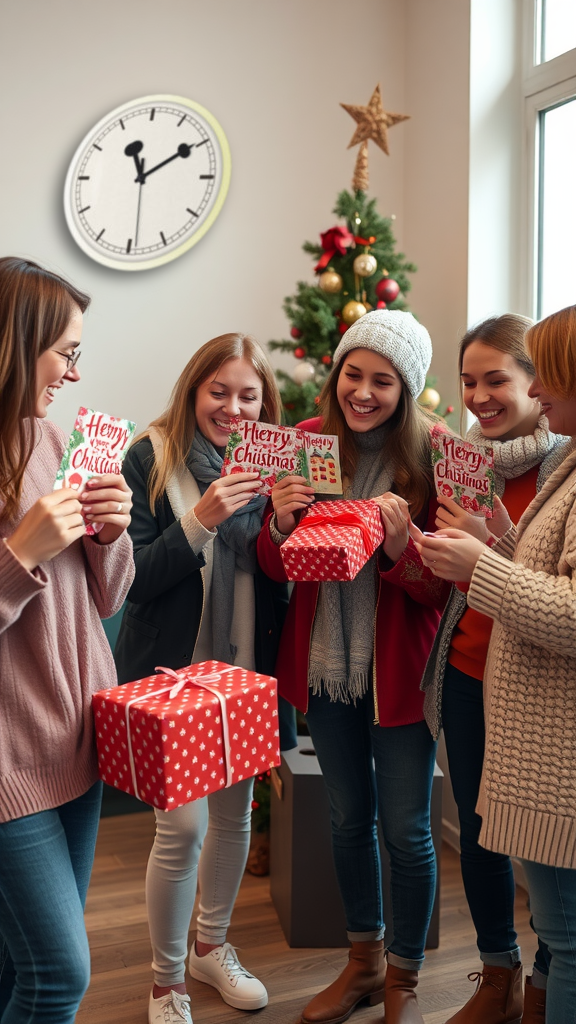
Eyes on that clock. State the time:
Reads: 11:09:29
